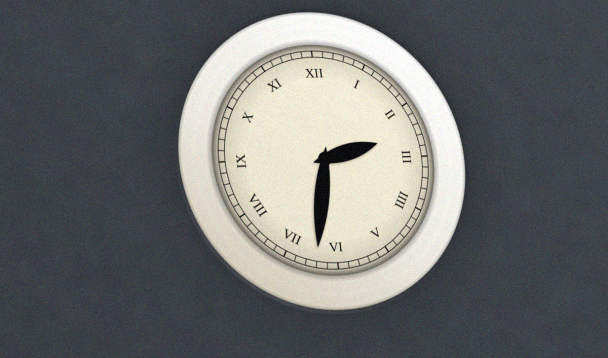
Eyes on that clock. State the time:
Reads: 2:32
